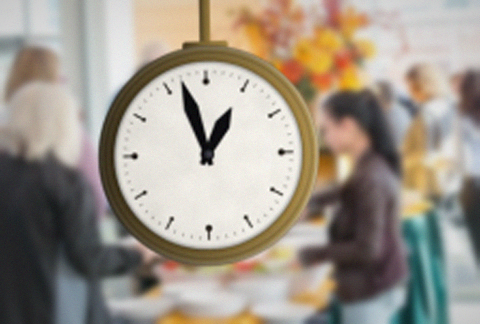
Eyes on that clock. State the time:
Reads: 12:57
